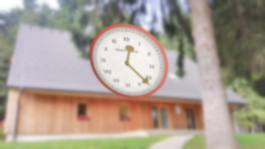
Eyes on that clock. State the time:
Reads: 12:22
